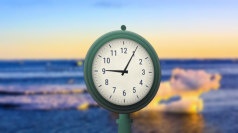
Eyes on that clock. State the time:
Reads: 9:05
